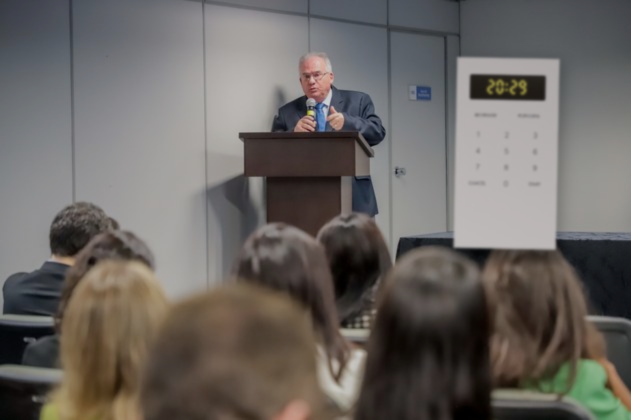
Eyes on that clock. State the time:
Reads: 20:29
